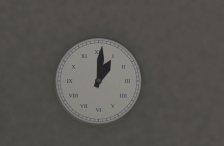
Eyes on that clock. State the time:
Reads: 1:01
